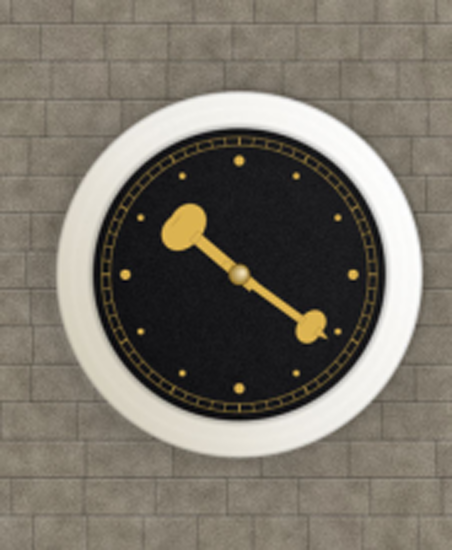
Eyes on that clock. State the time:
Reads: 10:21
